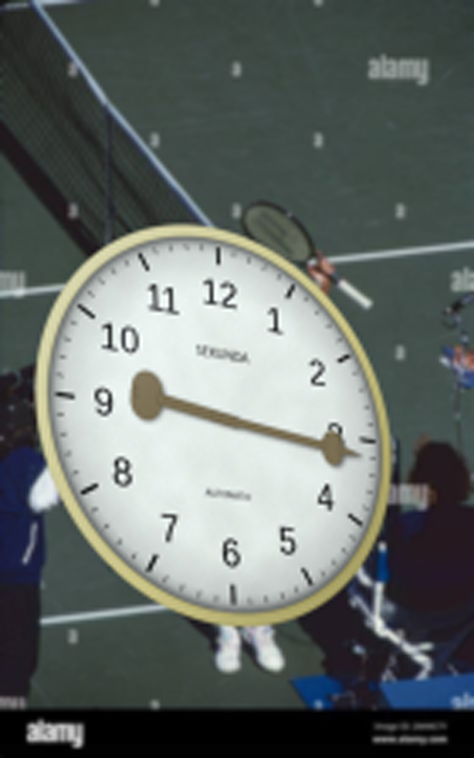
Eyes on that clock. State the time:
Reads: 9:16
